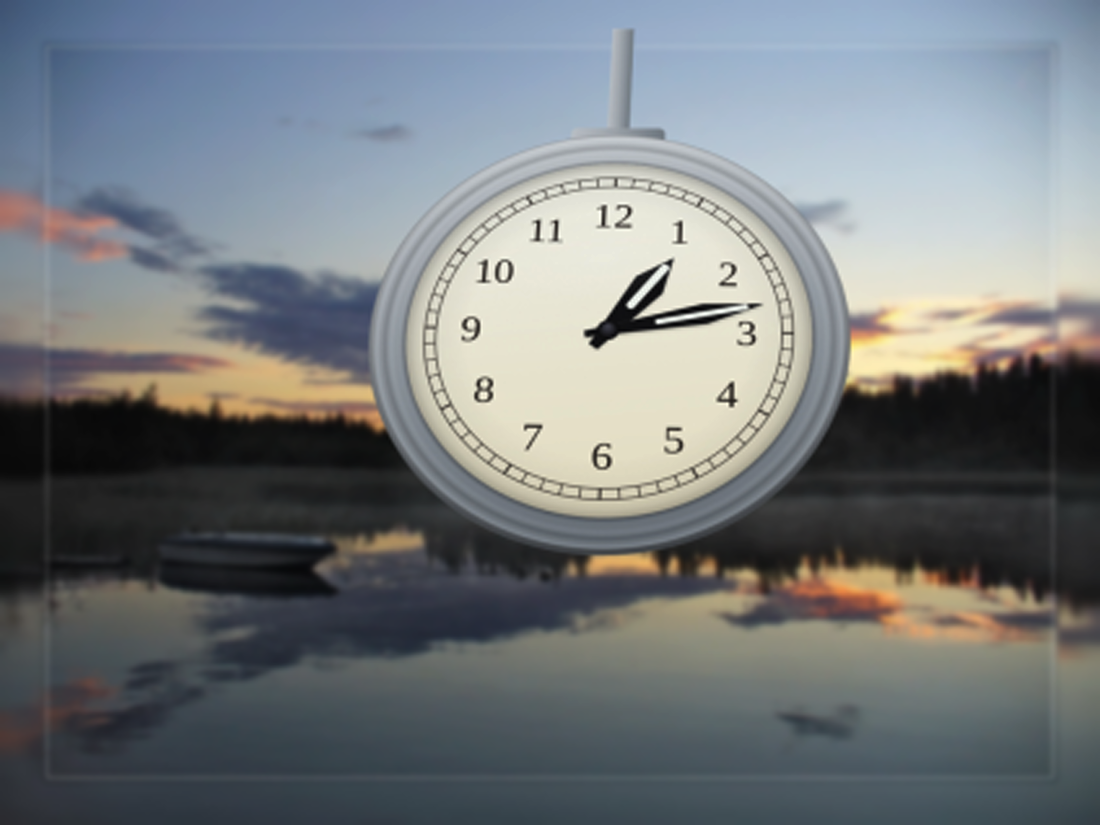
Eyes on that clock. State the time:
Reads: 1:13
